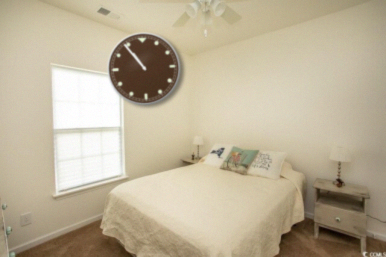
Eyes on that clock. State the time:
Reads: 10:54
